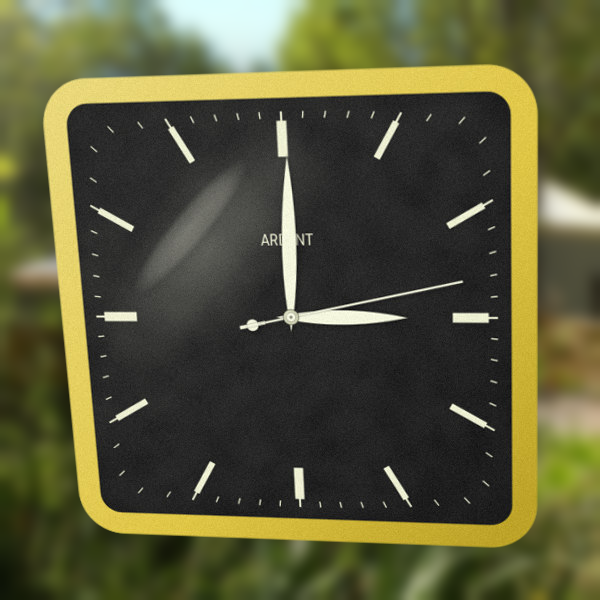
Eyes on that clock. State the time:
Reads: 3:00:13
